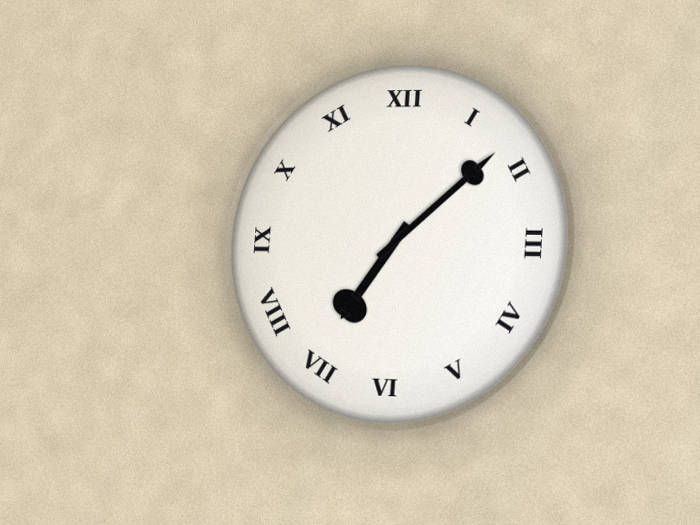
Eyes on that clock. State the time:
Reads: 7:08
